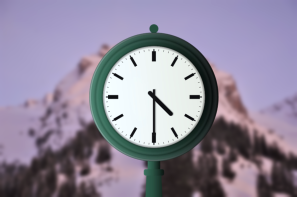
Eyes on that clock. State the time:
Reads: 4:30
